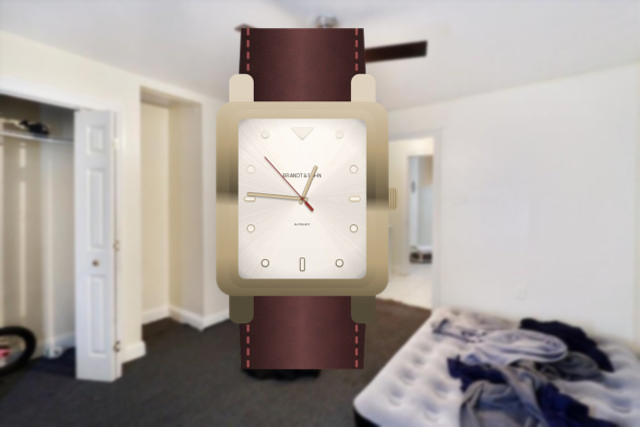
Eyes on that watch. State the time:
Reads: 12:45:53
